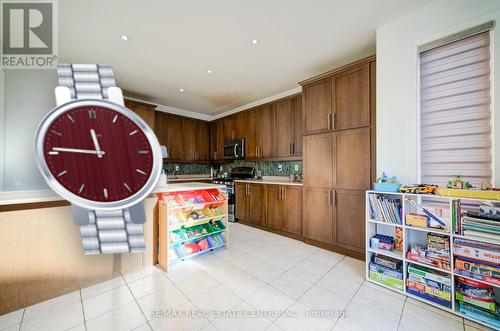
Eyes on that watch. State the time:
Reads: 11:46
